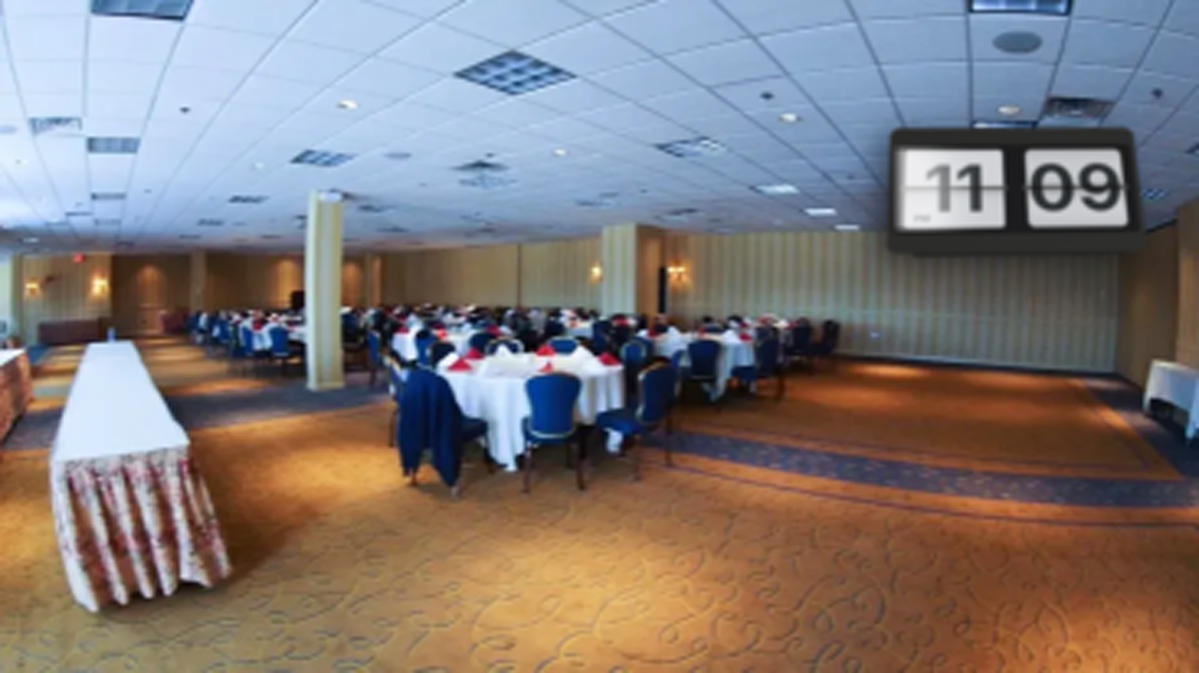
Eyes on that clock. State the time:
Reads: 11:09
